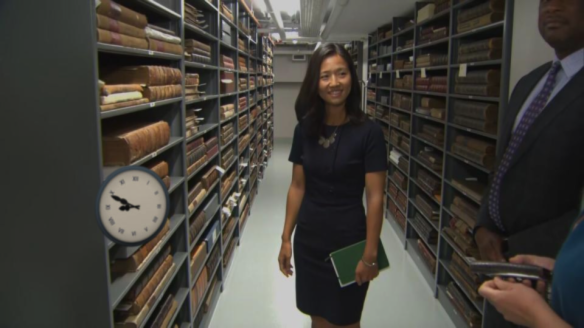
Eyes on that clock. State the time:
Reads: 8:49
